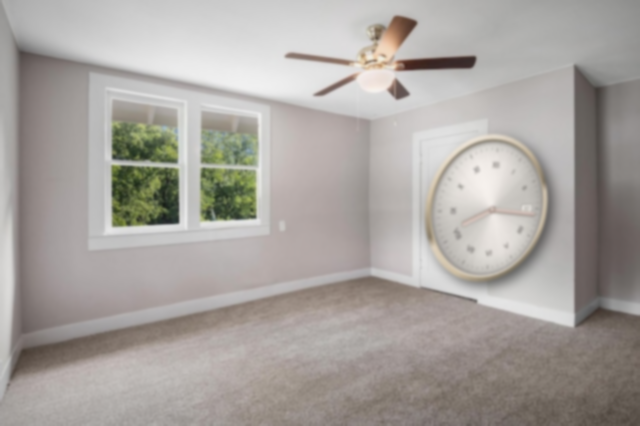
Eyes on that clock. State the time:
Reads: 8:16
